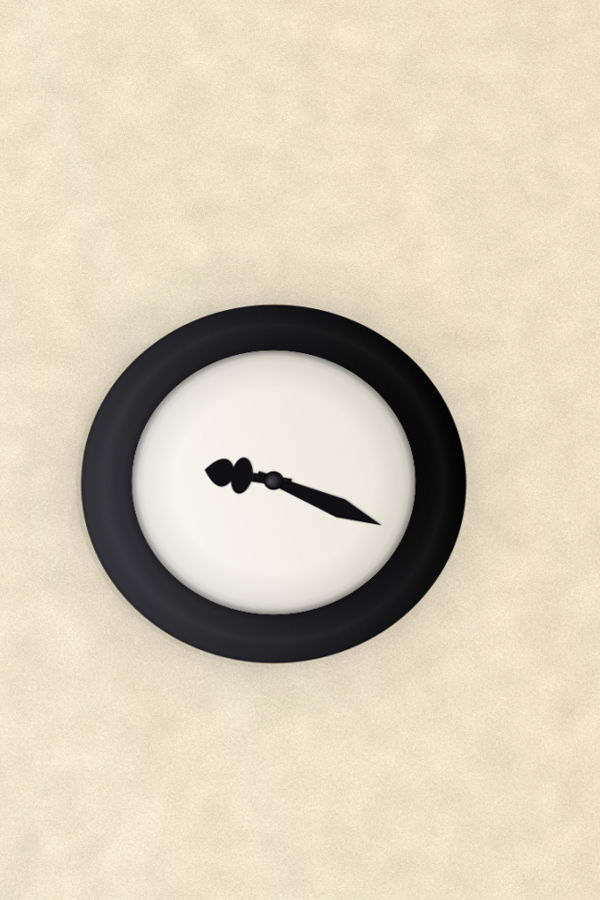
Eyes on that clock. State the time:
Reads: 9:19
